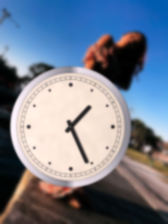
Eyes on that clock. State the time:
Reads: 1:26
